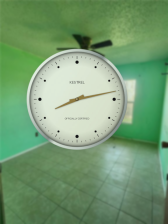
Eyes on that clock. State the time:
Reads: 8:13
